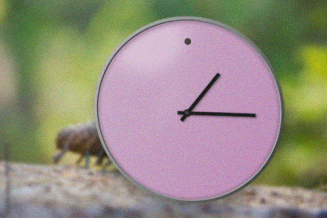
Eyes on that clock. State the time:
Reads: 1:15
